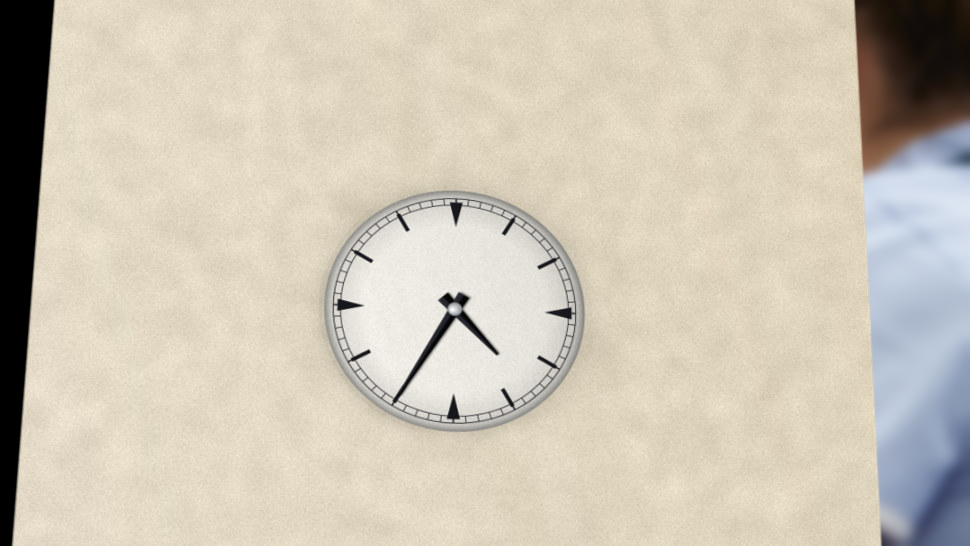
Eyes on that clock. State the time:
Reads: 4:35
